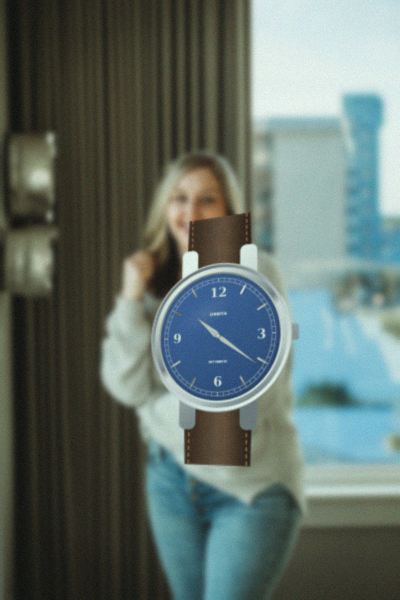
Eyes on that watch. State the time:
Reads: 10:21
